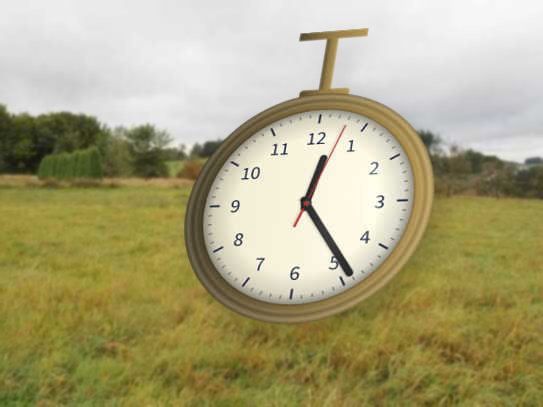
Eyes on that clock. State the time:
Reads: 12:24:03
